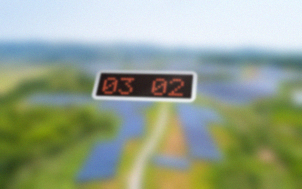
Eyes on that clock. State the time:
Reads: 3:02
